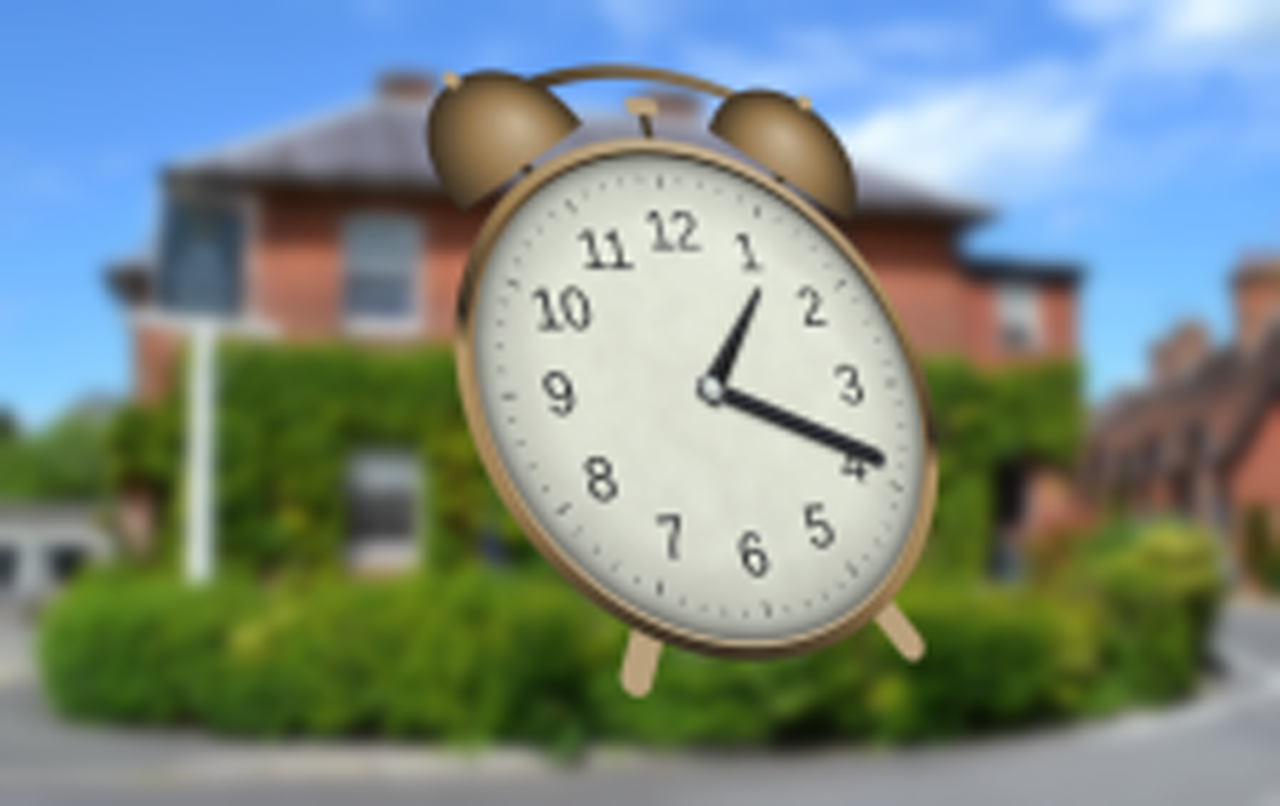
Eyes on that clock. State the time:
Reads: 1:19
